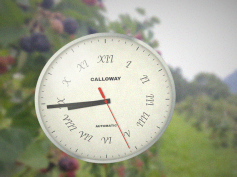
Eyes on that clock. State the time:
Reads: 8:44:26
